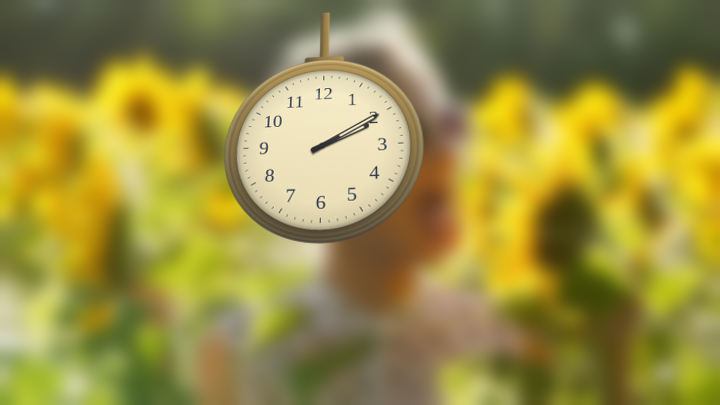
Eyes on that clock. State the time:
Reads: 2:10
